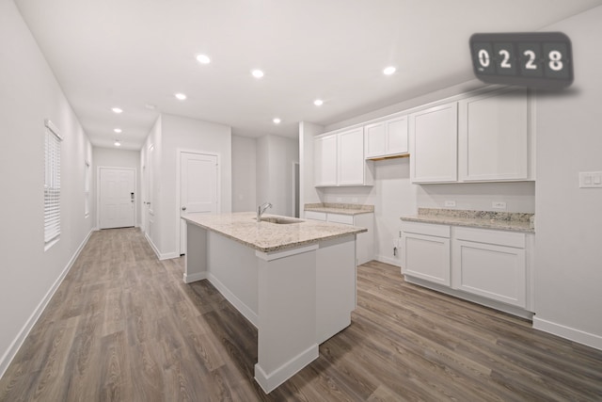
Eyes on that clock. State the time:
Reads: 2:28
